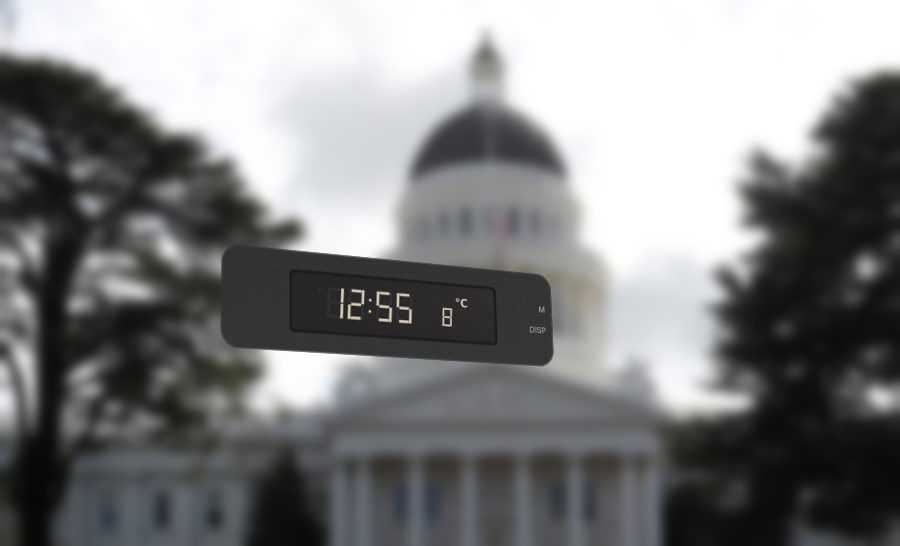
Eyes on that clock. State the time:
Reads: 12:55
